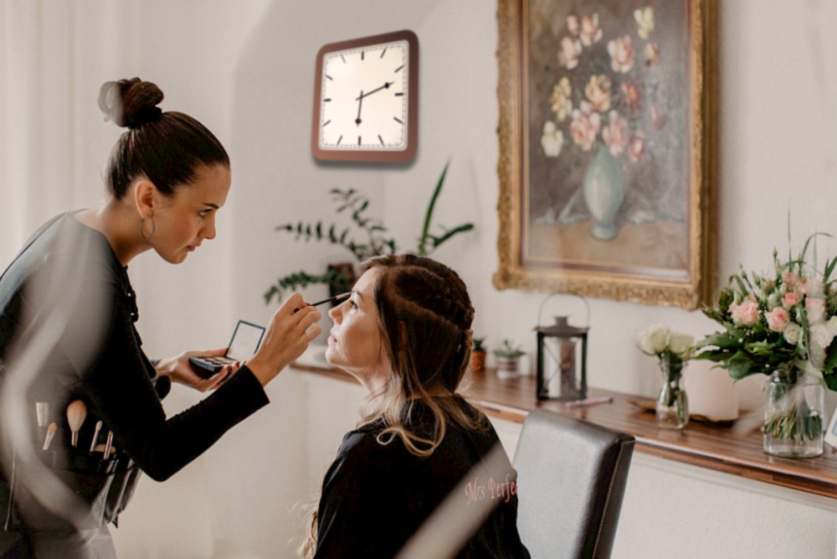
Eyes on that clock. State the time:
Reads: 6:12
